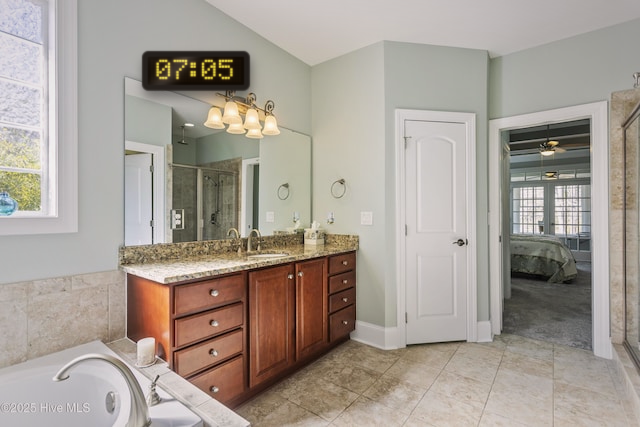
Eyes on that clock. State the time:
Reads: 7:05
